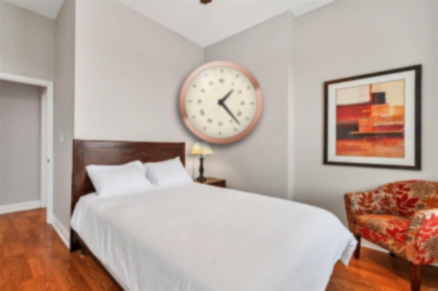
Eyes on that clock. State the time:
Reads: 1:23
